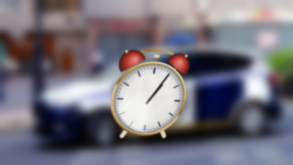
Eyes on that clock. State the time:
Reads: 1:05
